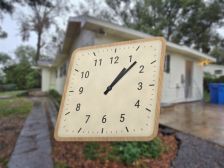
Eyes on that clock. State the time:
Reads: 1:07
